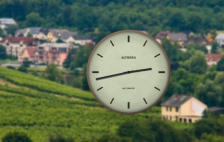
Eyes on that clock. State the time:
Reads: 2:43
